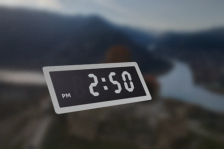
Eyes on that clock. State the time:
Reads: 2:50
